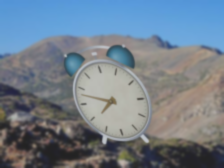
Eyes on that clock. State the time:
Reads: 7:48
